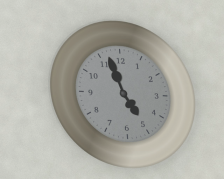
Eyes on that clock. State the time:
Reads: 4:57
